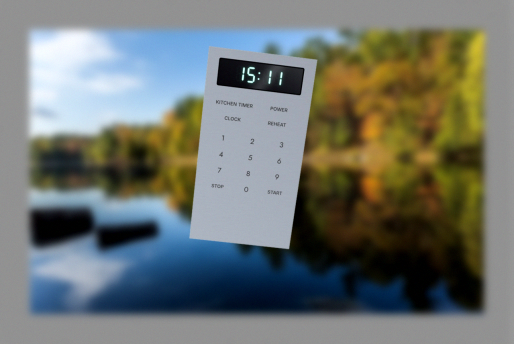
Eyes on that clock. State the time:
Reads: 15:11
